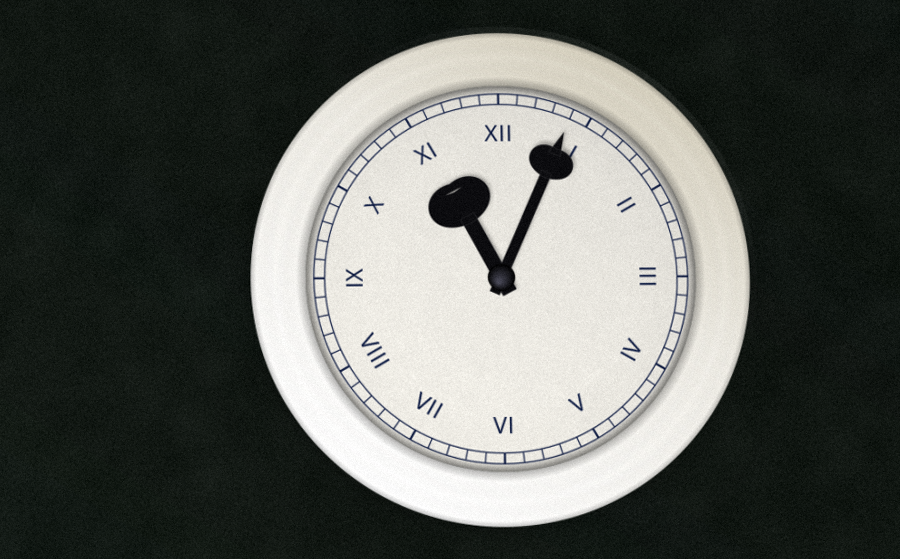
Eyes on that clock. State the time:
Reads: 11:04
